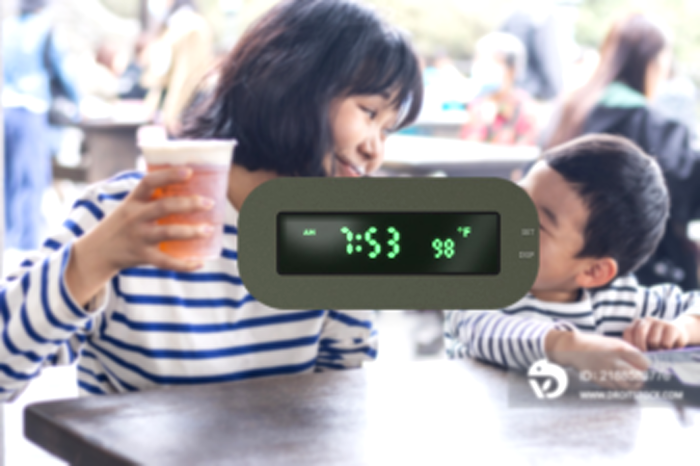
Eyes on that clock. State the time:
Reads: 7:53
